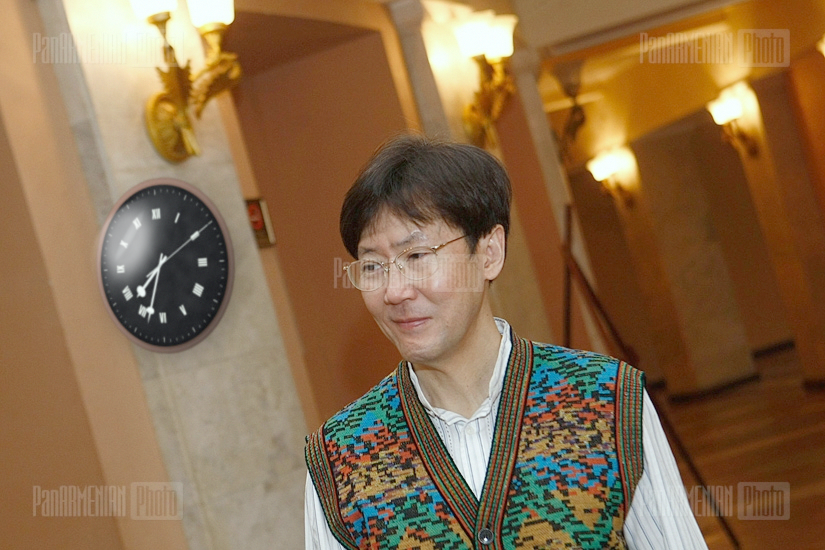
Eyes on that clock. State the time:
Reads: 7:33:10
